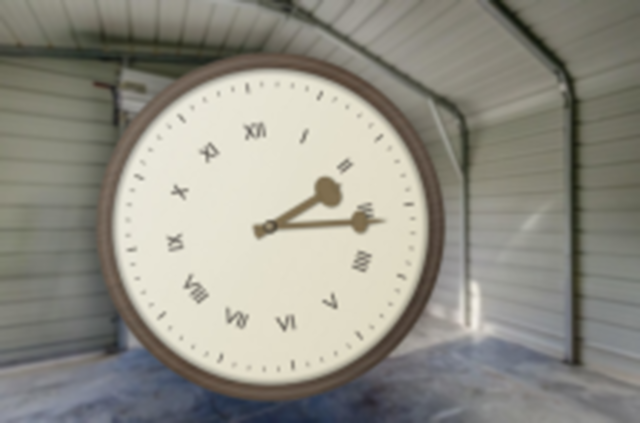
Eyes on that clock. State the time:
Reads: 2:16
